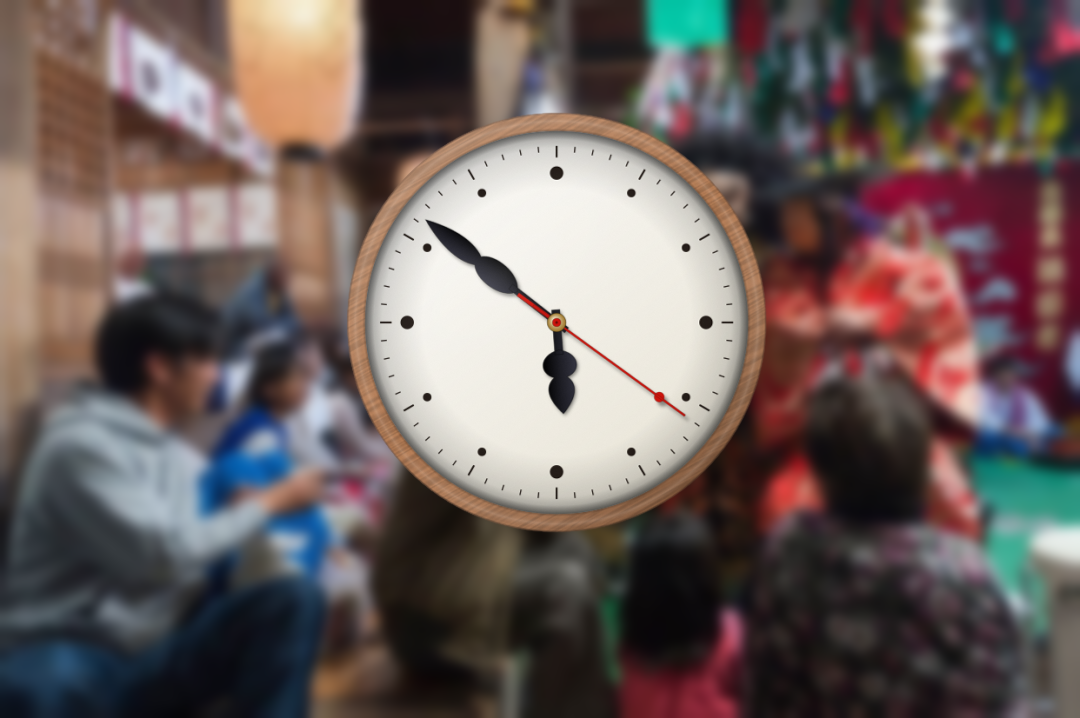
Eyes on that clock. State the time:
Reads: 5:51:21
